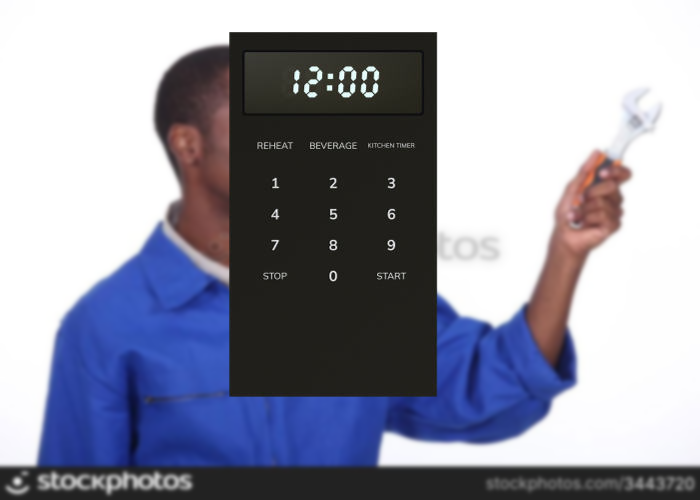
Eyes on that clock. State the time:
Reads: 12:00
